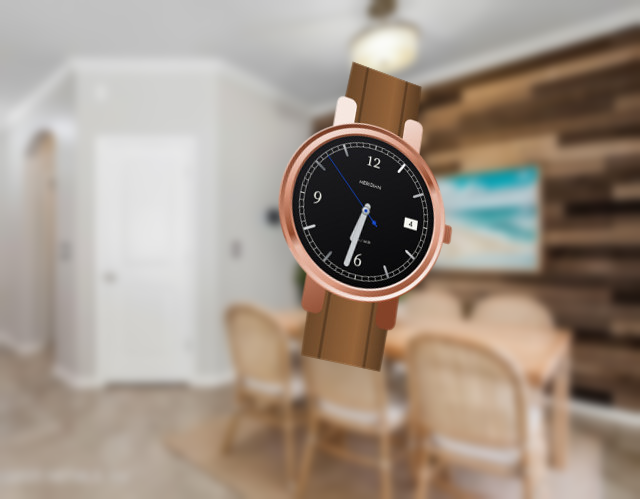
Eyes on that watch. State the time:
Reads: 6:31:52
